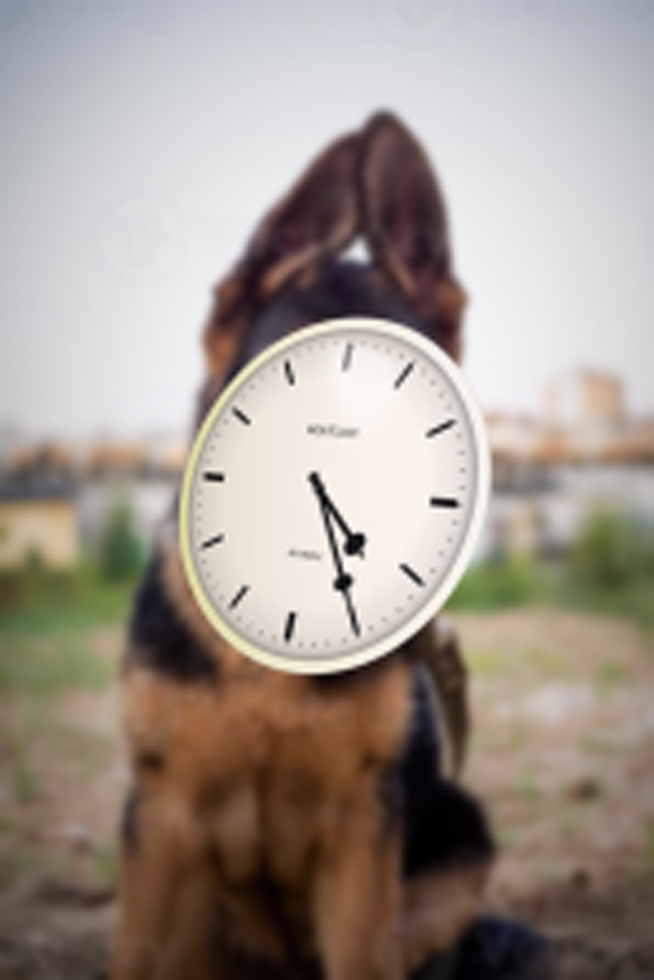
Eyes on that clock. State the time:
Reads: 4:25
